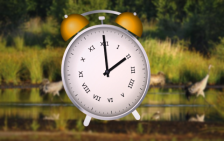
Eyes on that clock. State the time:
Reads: 2:00
